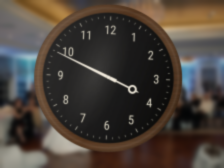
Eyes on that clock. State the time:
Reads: 3:49
